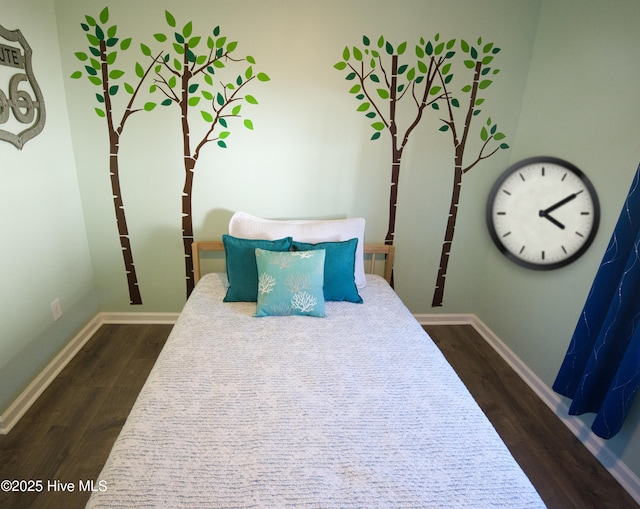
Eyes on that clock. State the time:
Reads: 4:10
